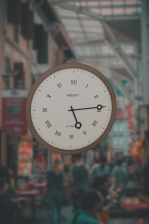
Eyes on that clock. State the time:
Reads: 5:14
